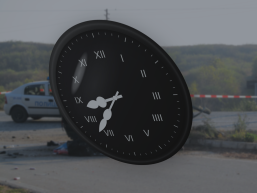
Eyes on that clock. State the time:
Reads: 8:37
